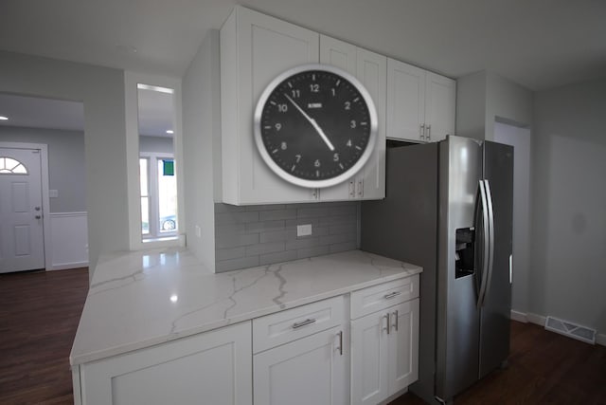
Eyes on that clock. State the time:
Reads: 4:53
